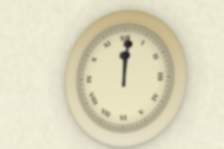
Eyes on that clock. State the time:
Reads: 12:01
